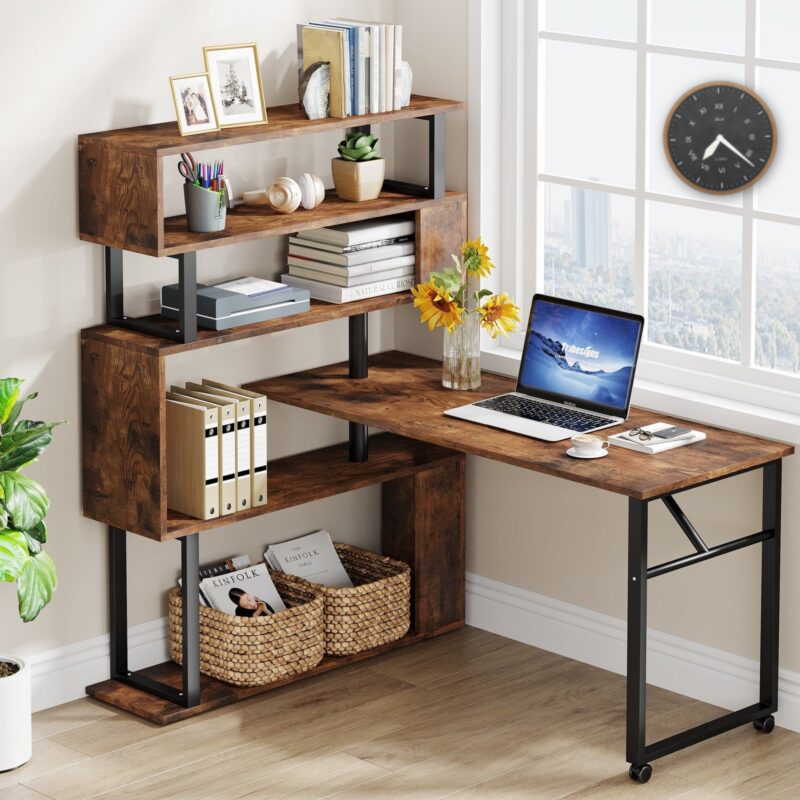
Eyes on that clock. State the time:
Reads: 7:22
